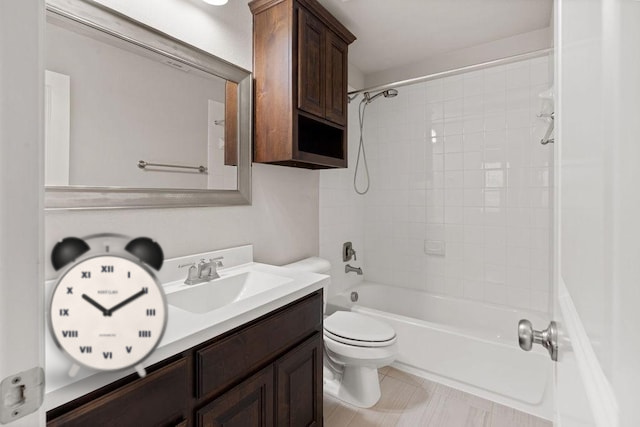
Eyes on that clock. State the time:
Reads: 10:10
